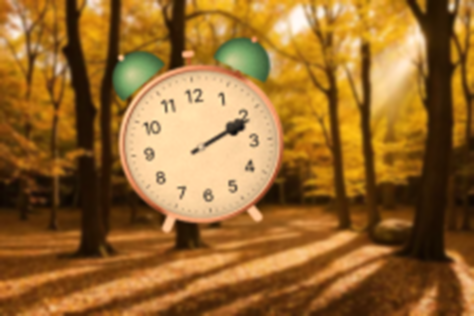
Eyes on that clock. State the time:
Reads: 2:11
